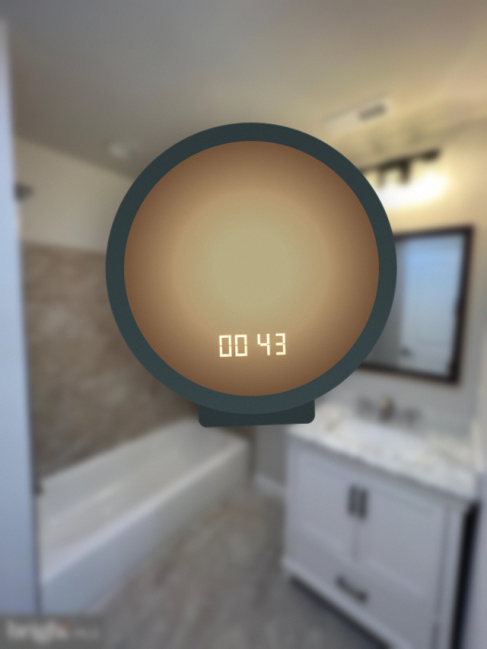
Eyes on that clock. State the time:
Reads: 0:43
